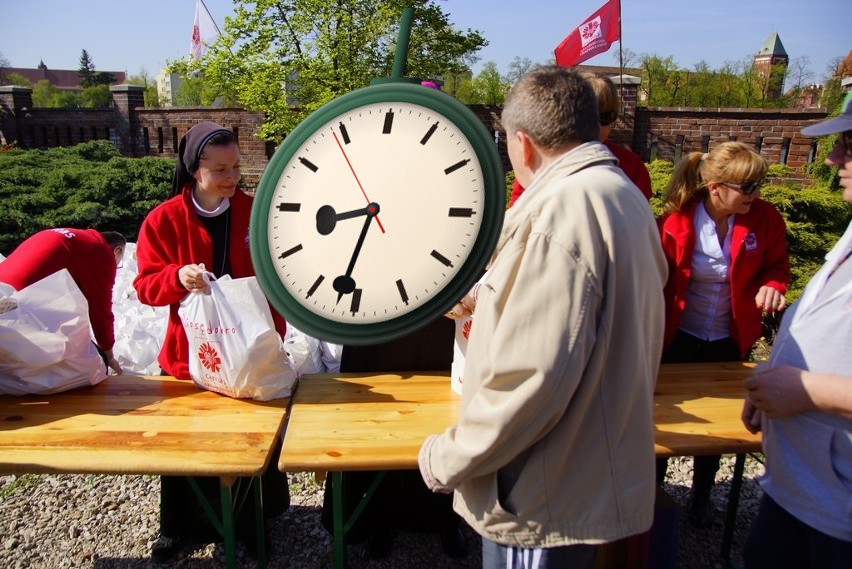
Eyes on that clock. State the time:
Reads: 8:31:54
